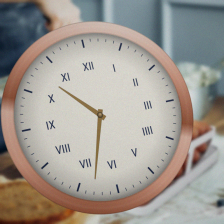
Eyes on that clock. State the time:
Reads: 10:33
